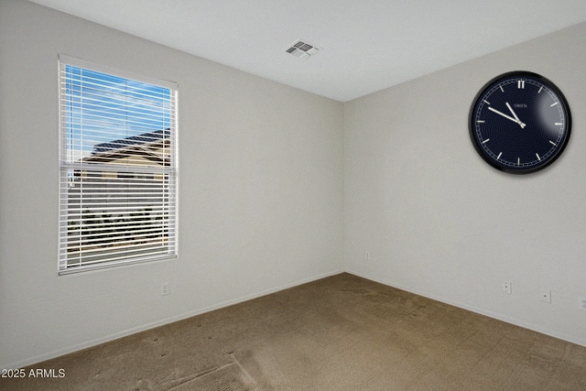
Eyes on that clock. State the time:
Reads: 10:49
